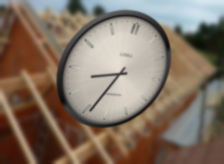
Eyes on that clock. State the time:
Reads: 8:34
